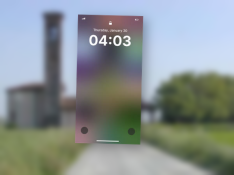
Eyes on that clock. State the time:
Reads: 4:03
